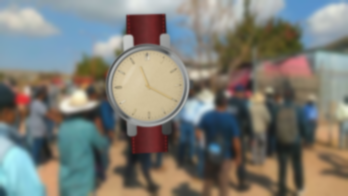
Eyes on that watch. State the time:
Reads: 11:20
